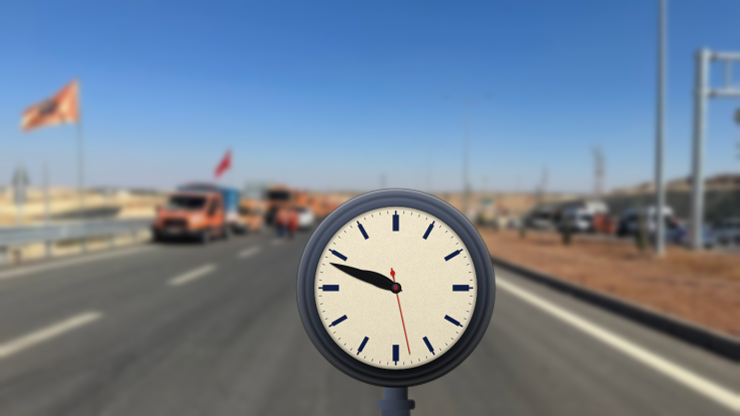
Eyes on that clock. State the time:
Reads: 9:48:28
